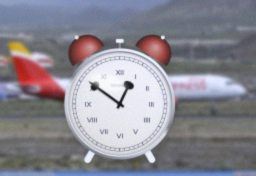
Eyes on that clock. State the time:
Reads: 12:51
